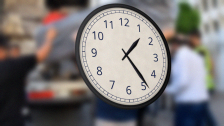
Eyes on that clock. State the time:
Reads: 1:24
